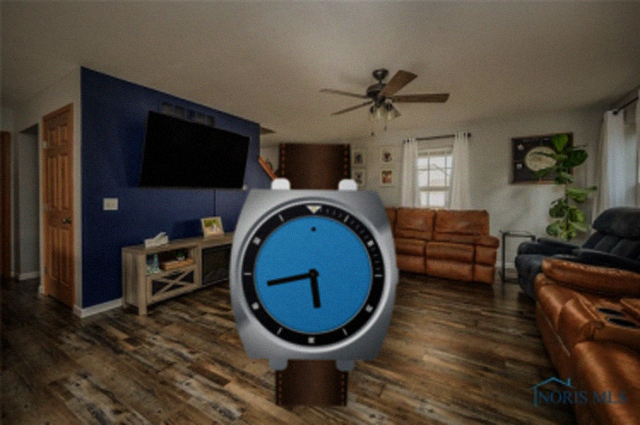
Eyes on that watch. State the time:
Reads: 5:43
